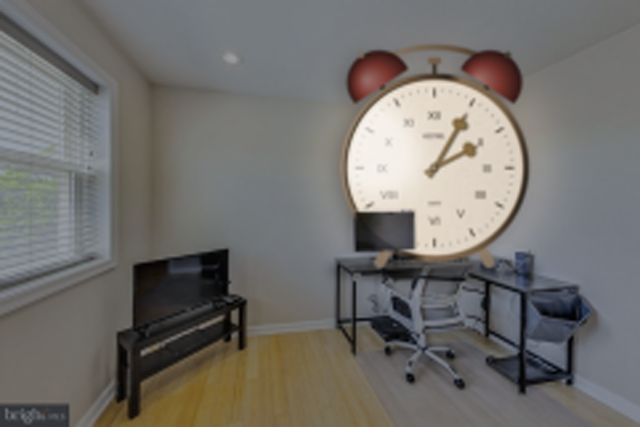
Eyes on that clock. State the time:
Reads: 2:05
